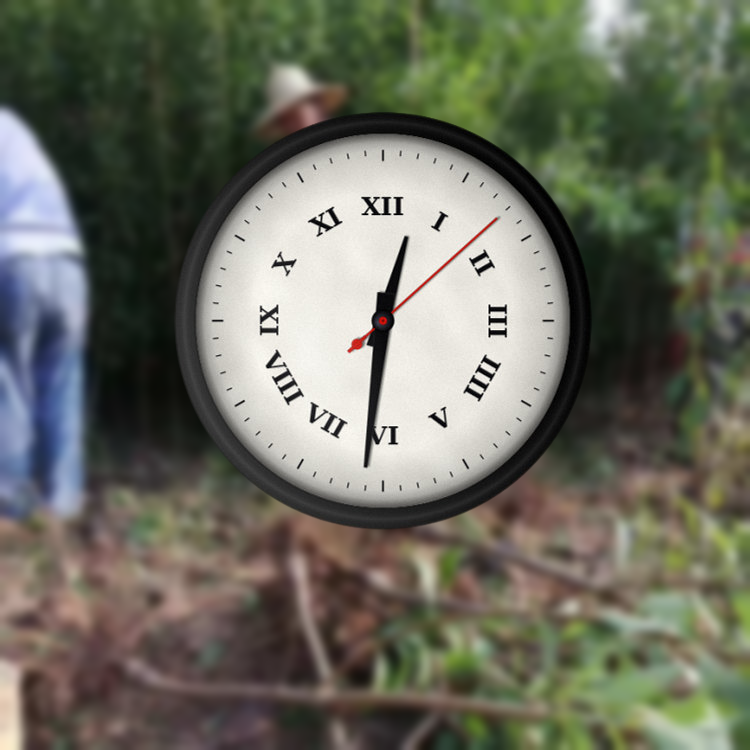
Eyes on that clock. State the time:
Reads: 12:31:08
